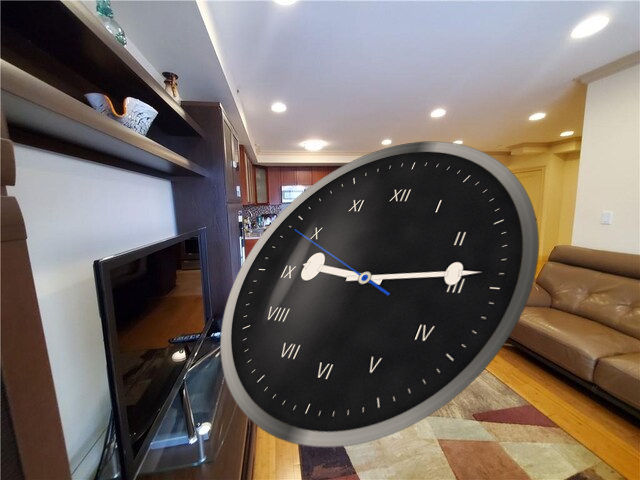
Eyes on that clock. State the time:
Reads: 9:13:49
